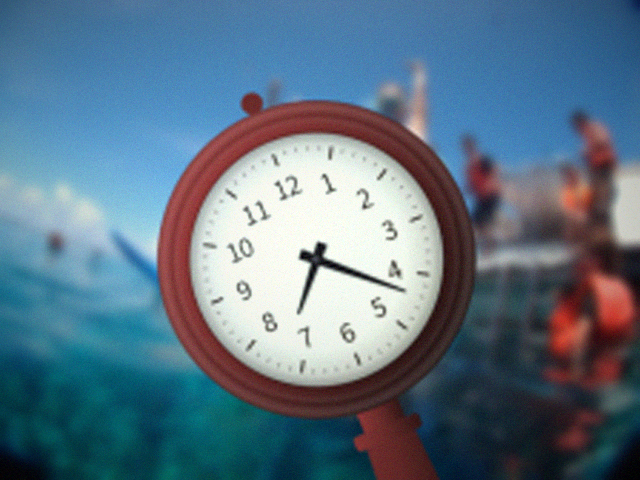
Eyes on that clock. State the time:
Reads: 7:22
